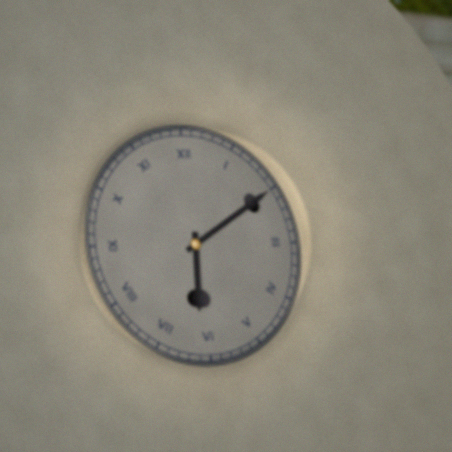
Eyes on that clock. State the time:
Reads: 6:10
